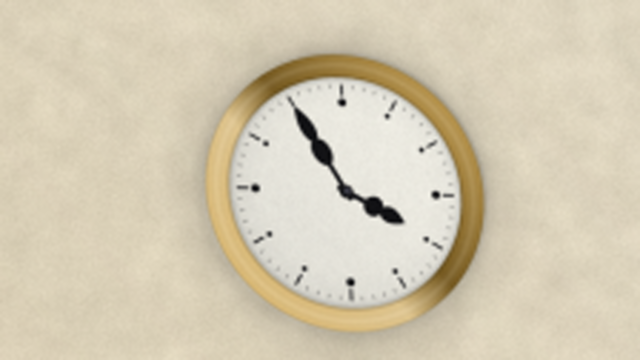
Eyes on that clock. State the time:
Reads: 3:55
